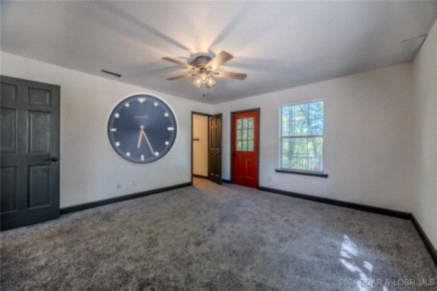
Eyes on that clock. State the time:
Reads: 6:26
